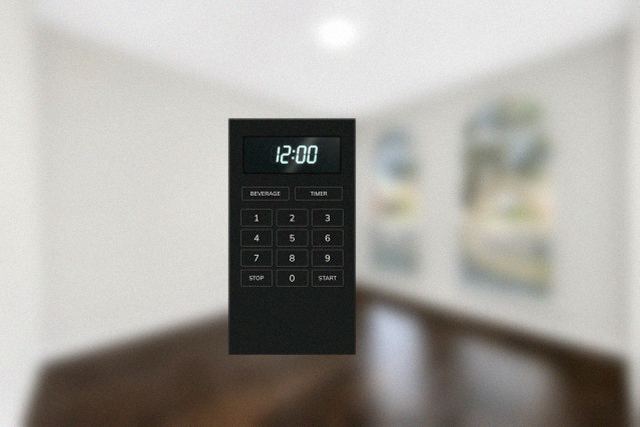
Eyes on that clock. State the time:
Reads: 12:00
